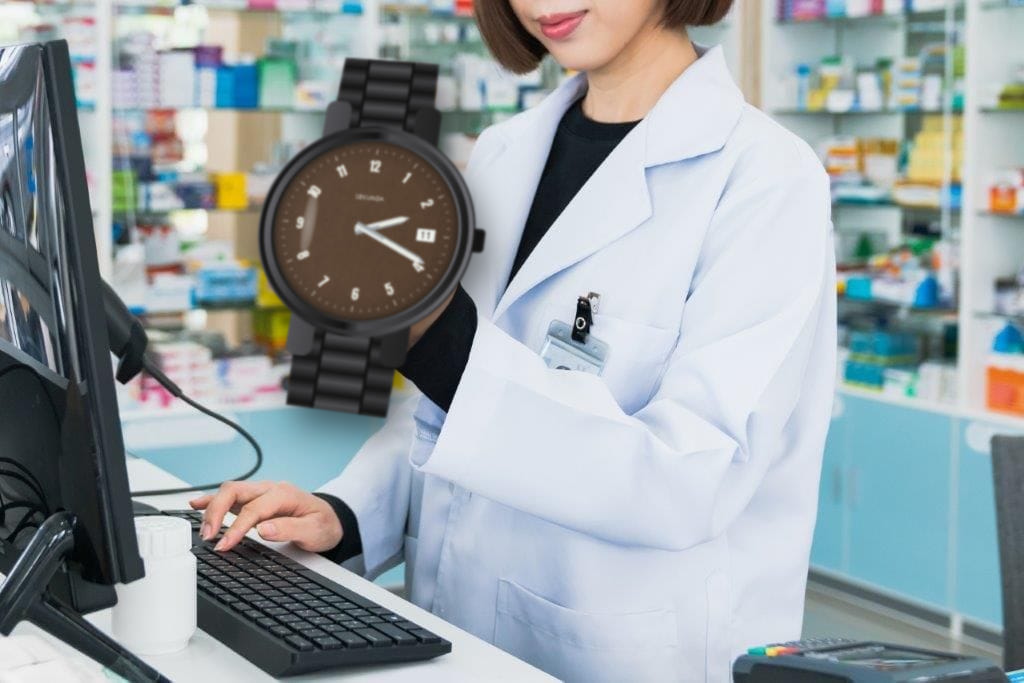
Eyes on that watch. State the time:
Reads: 2:19
